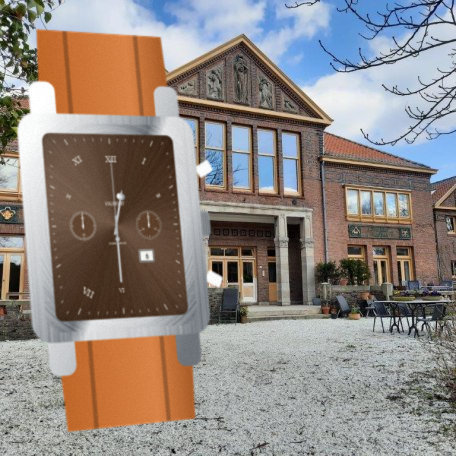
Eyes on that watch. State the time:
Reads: 12:30
